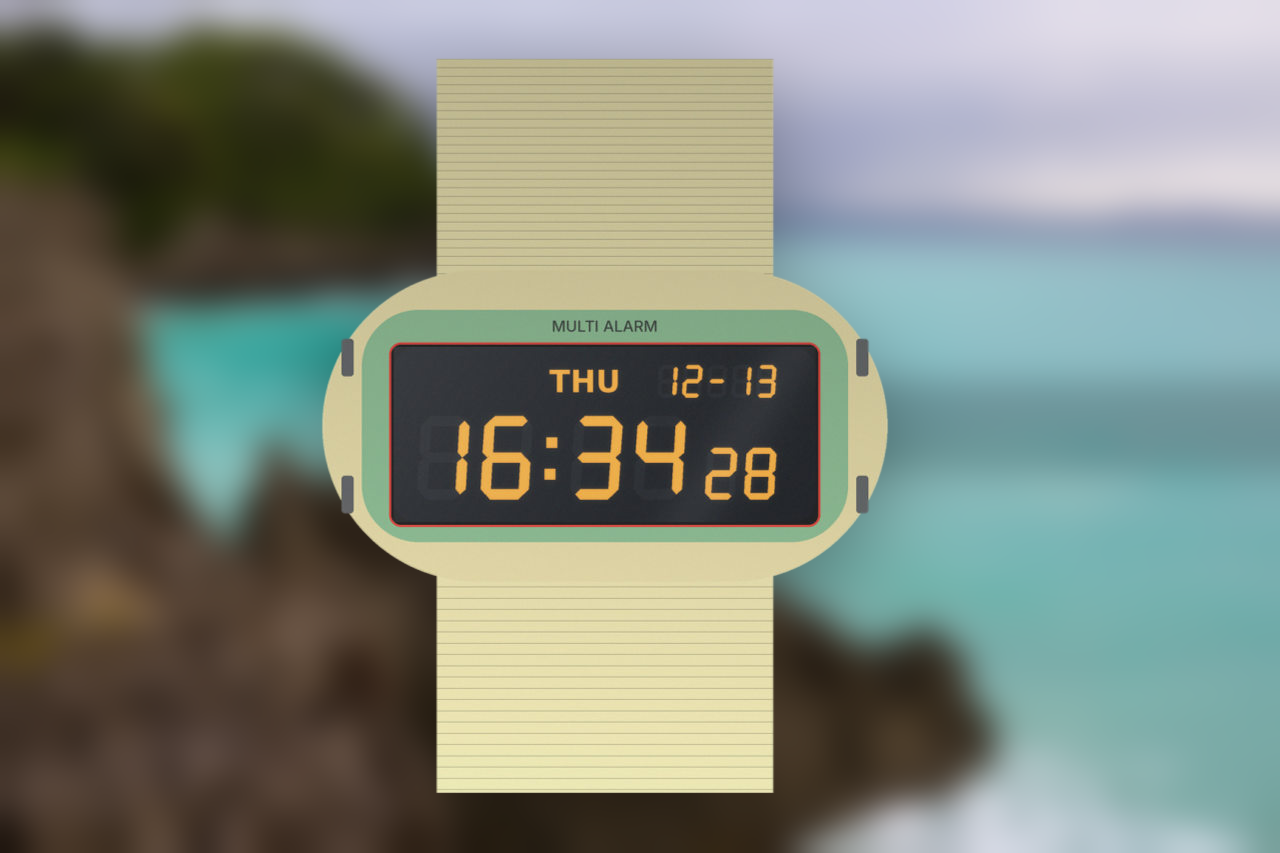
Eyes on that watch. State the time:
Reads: 16:34:28
